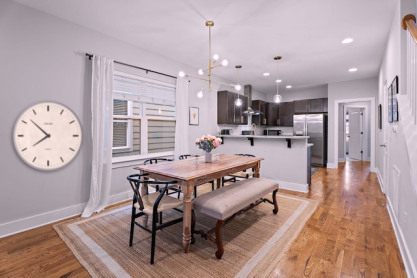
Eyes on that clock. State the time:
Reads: 7:52
